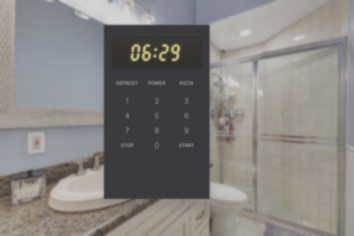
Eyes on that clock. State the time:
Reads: 6:29
